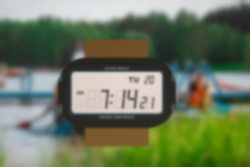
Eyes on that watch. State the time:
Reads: 7:14:21
